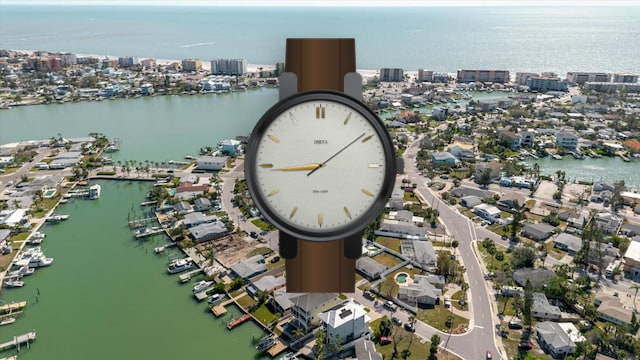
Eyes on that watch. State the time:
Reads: 8:44:09
